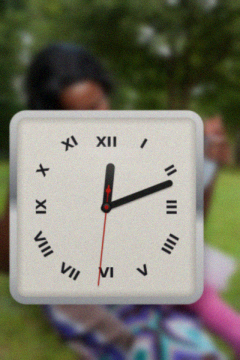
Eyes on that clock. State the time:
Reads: 12:11:31
